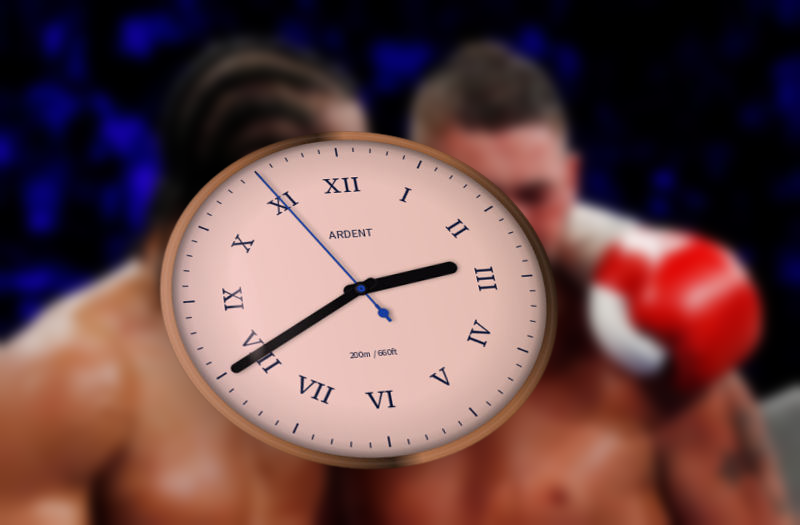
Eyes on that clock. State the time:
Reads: 2:39:55
